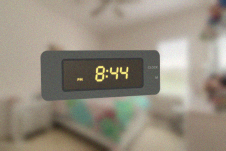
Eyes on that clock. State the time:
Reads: 8:44
